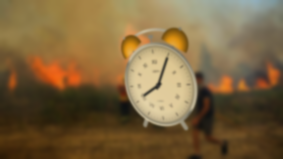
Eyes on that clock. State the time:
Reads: 8:05
